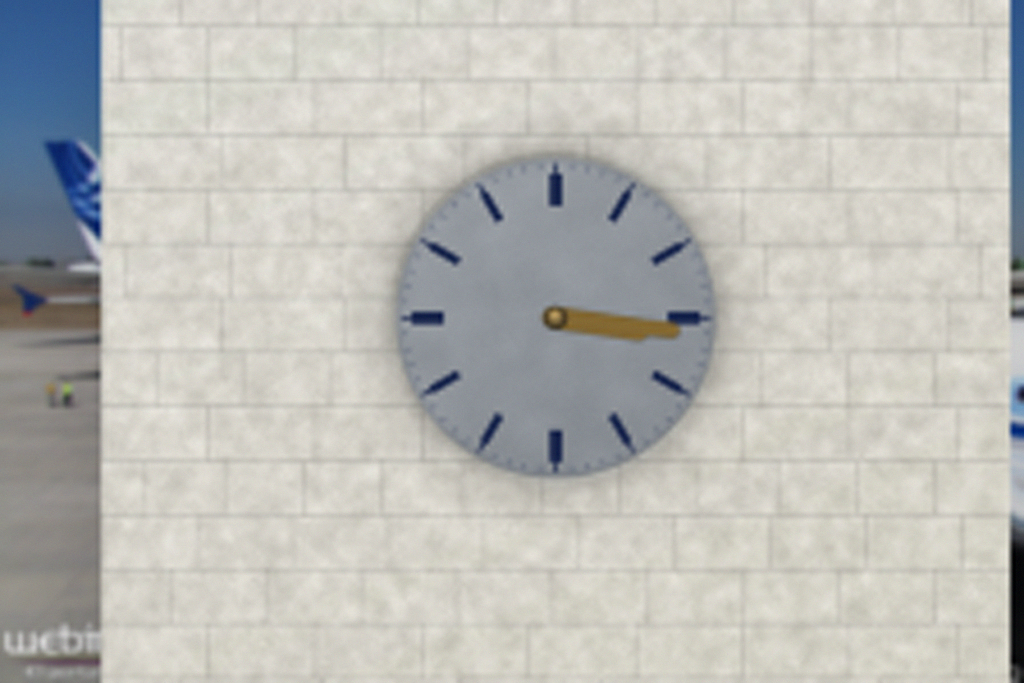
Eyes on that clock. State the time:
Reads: 3:16
